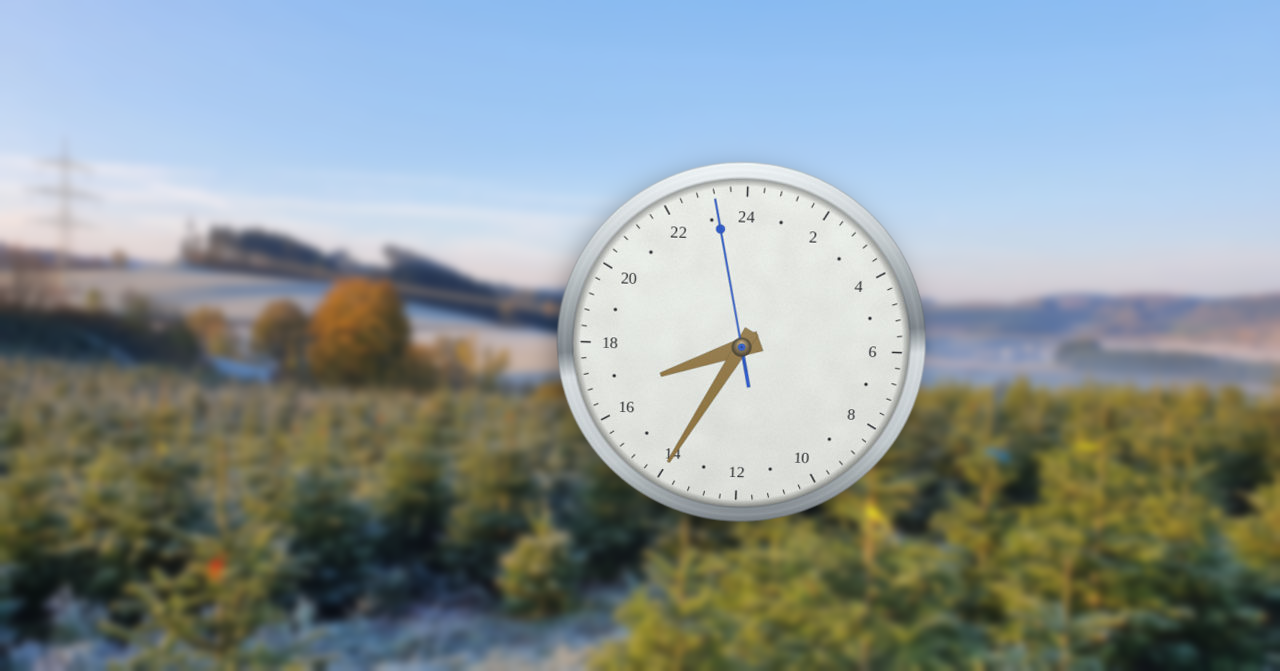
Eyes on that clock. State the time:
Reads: 16:34:58
